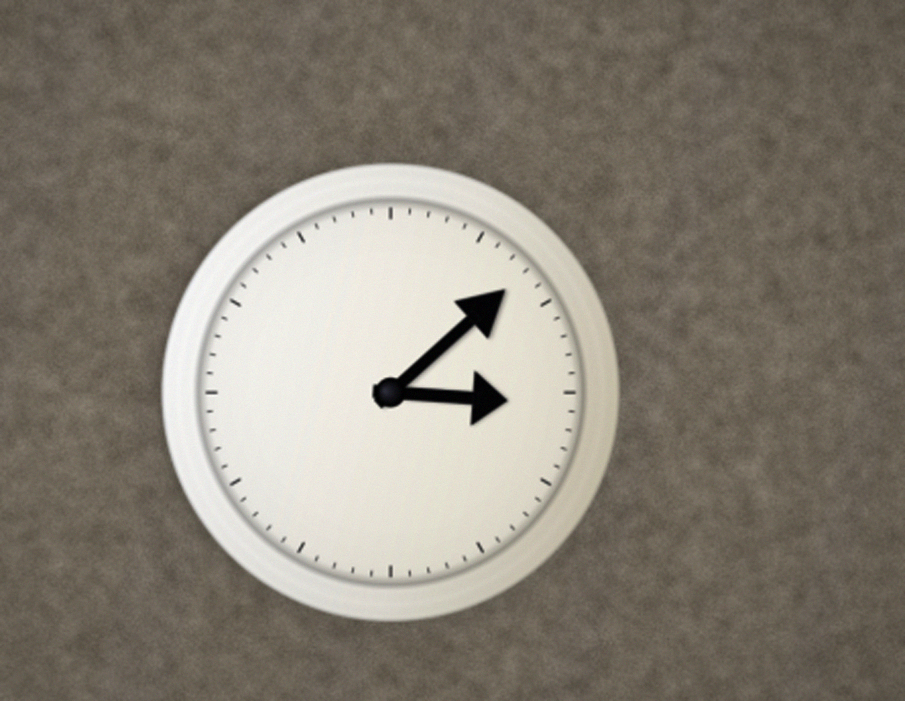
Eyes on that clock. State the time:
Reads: 3:08
